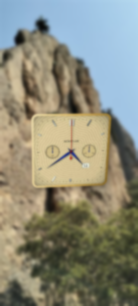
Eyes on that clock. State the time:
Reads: 4:39
